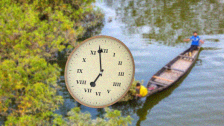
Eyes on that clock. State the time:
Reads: 6:58
